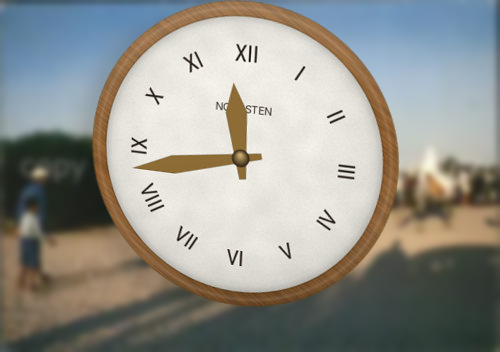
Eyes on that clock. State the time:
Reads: 11:43
